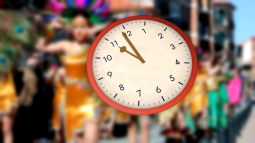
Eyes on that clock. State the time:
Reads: 10:59
